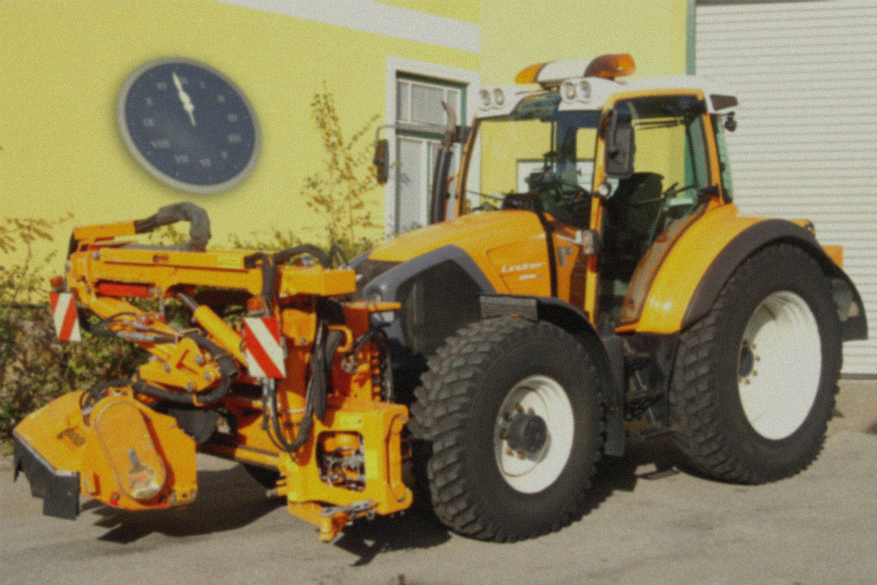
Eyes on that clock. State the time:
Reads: 11:59
